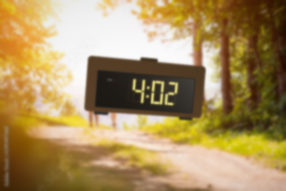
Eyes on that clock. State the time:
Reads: 4:02
